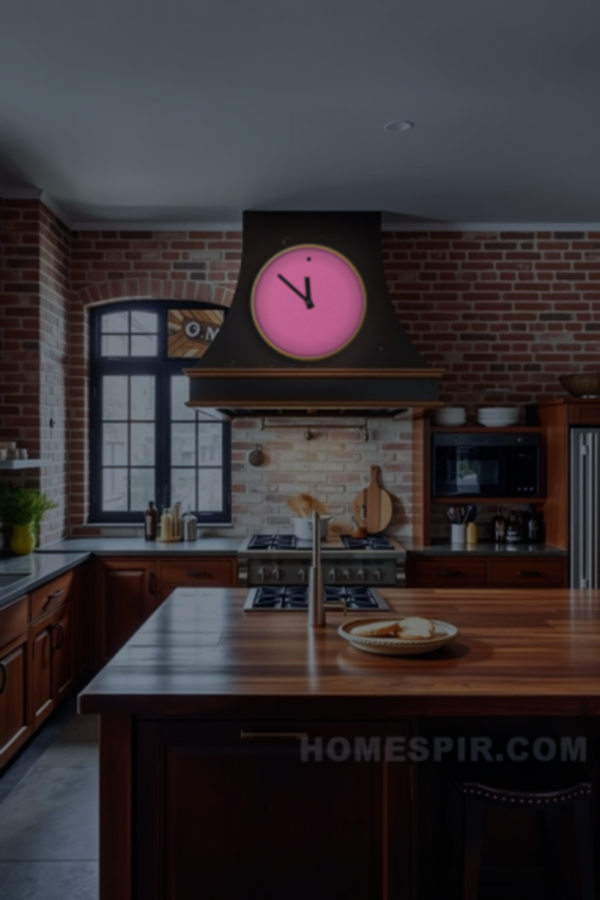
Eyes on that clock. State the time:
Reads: 11:52
